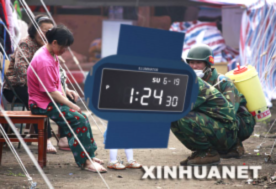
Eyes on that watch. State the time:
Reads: 1:24:30
